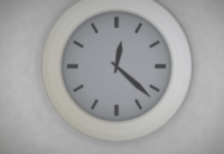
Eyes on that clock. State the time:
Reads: 12:22
